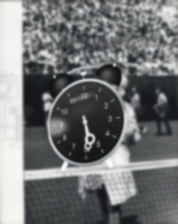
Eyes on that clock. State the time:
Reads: 5:29
